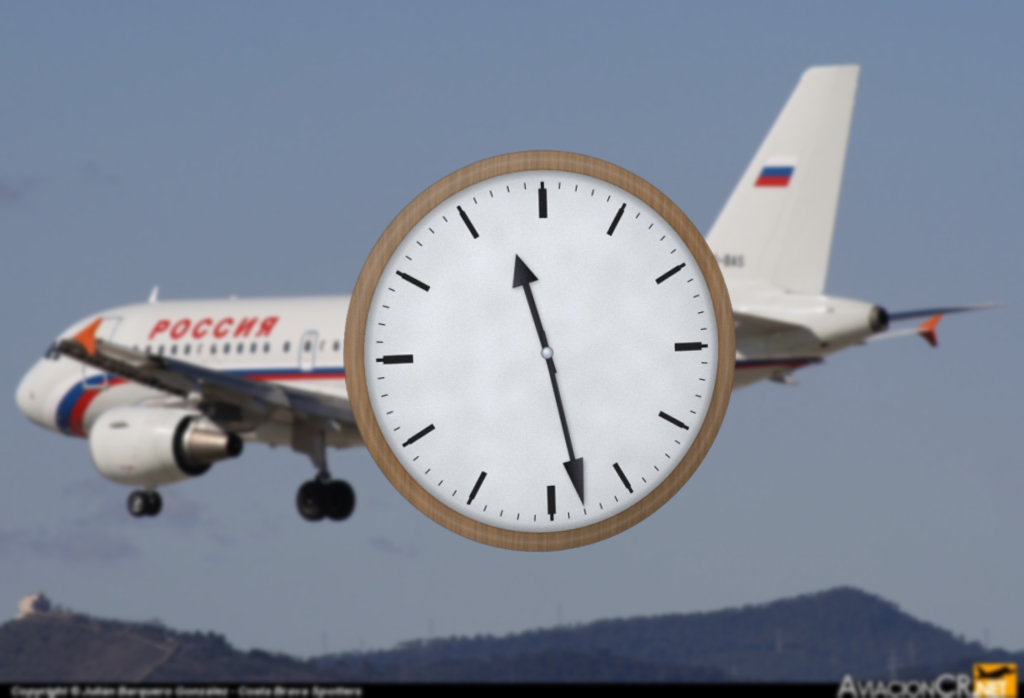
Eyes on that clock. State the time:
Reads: 11:28
